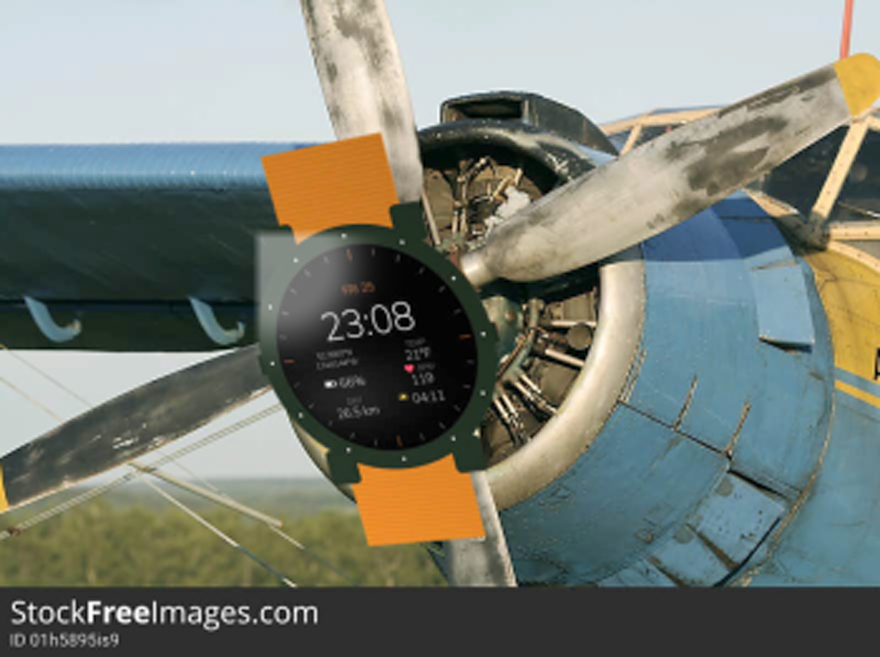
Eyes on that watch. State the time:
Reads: 23:08
